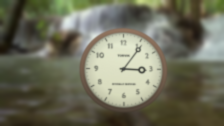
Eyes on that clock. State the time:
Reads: 3:06
